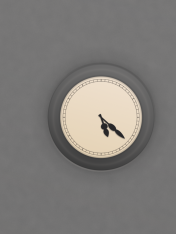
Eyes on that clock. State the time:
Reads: 5:22
